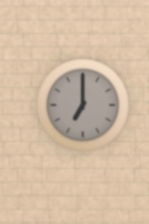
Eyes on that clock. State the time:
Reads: 7:00
